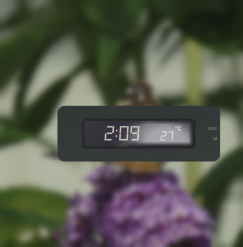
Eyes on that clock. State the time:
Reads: 2:09
